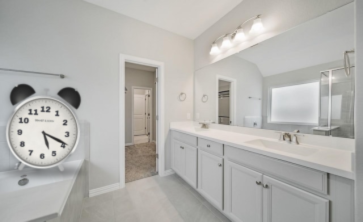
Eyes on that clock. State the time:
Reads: 5:19
